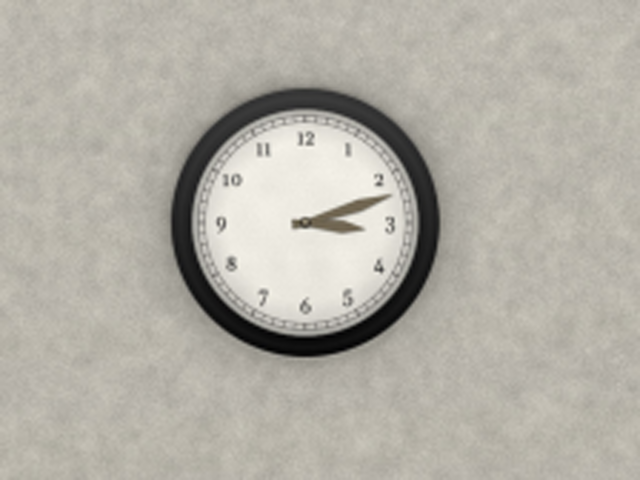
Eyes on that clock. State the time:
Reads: 3:12
